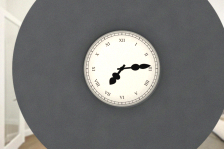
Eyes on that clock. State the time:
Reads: 7:14
